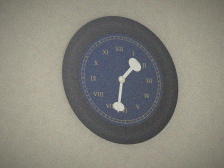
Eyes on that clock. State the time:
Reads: 1:32
